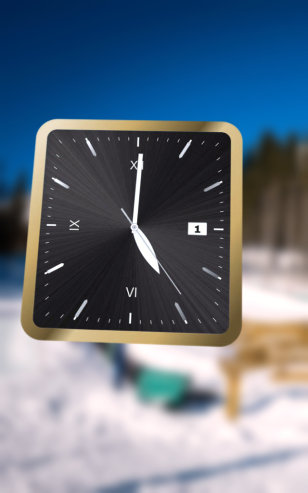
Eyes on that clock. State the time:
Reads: 5:00:24
